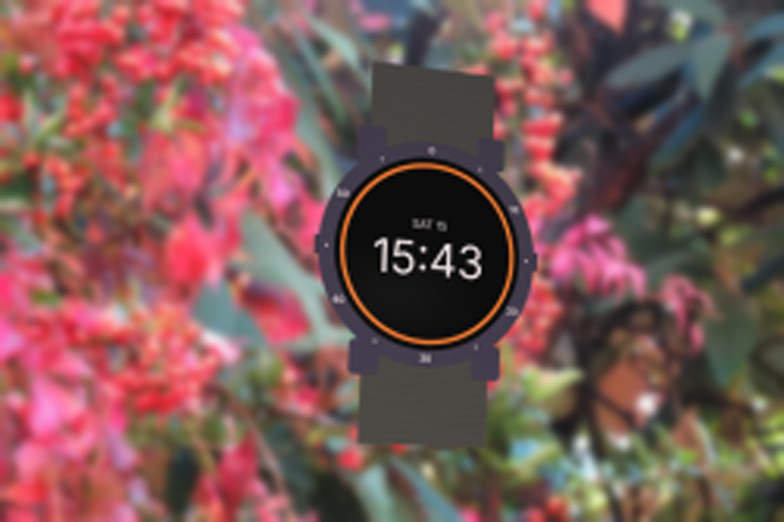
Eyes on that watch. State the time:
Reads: 15:43
